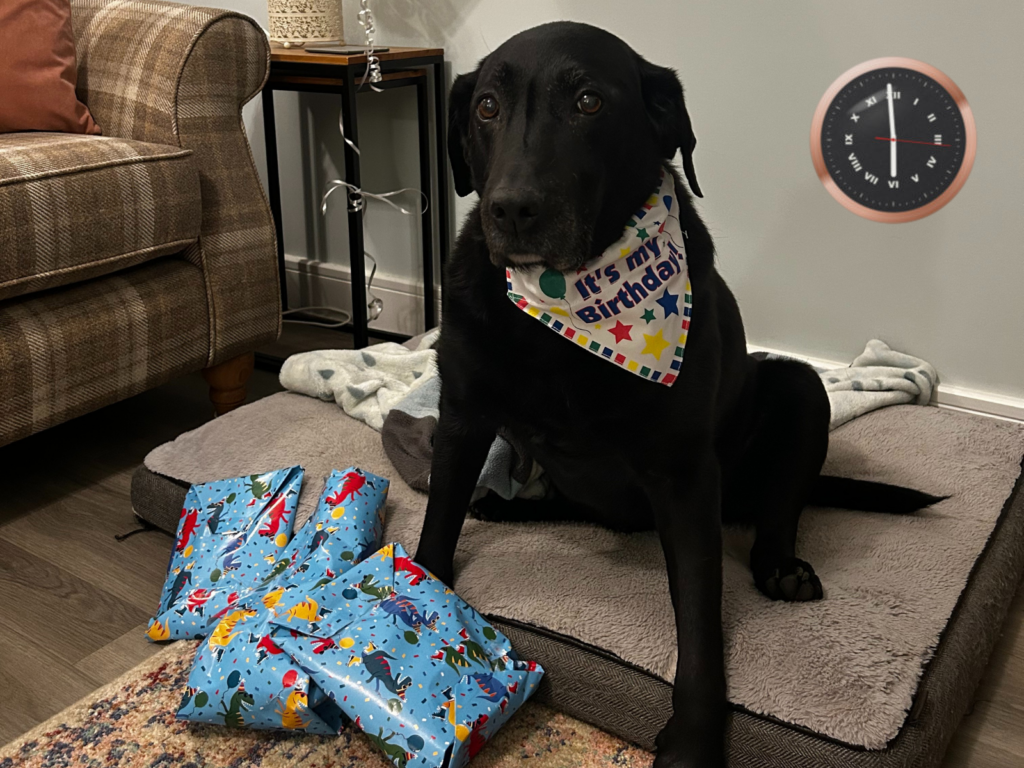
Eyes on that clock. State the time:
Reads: 5:59:16
